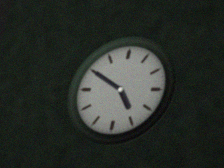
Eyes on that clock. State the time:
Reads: 4:50
